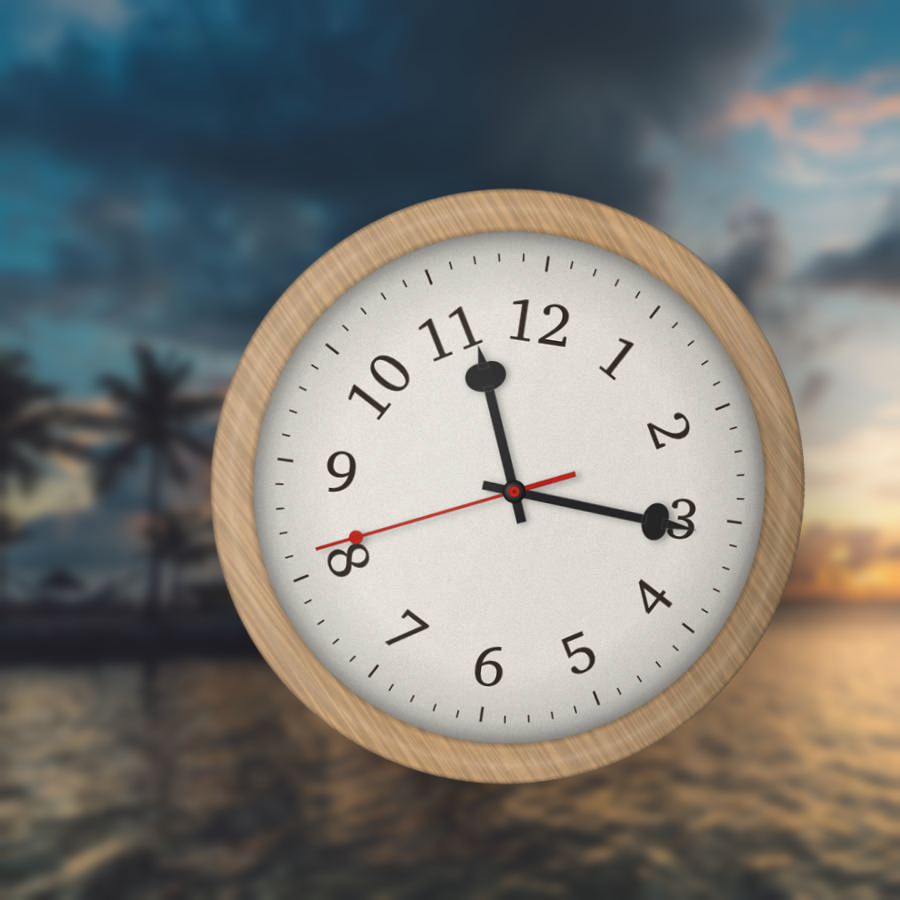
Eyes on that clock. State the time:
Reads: 11:15:41
